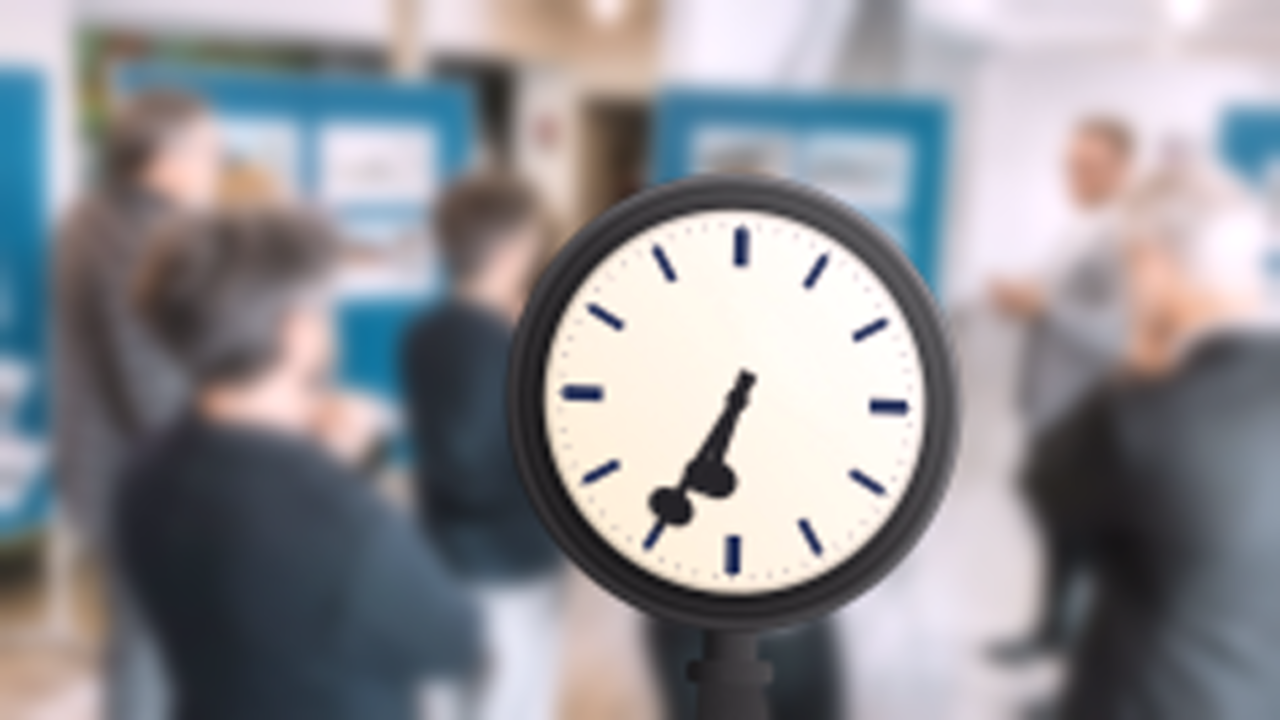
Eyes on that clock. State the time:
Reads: 6:35
